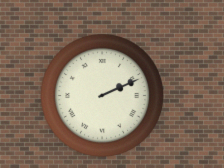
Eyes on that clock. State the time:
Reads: 2:11
